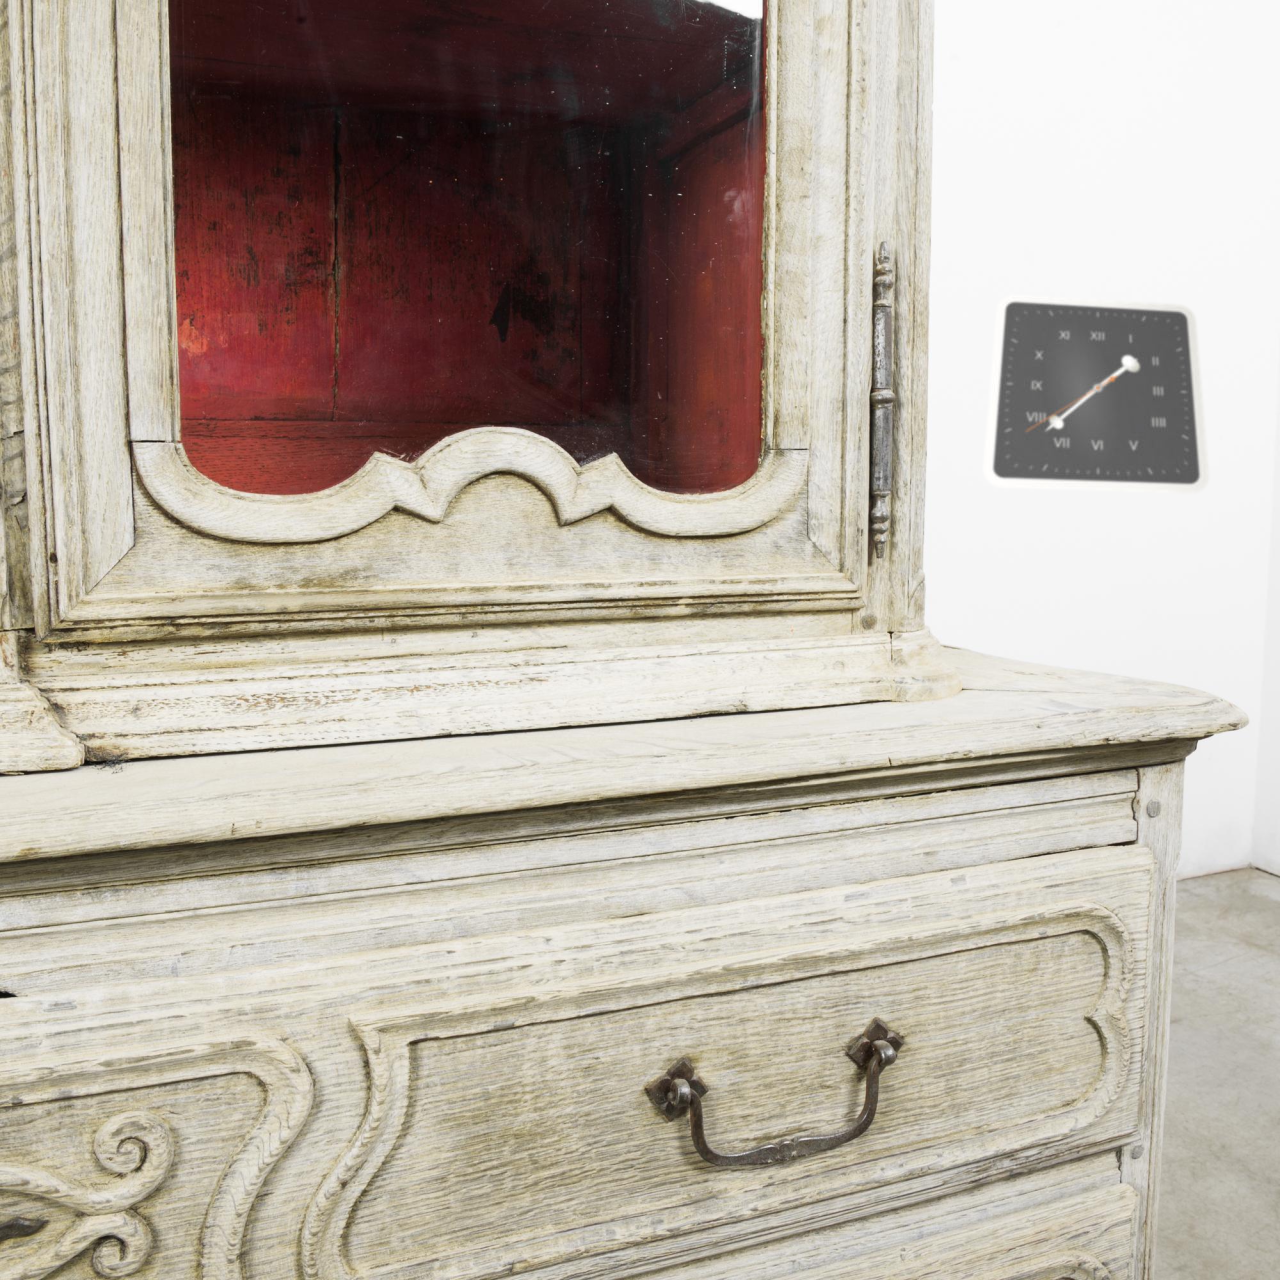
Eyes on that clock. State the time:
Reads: 1:37:39
